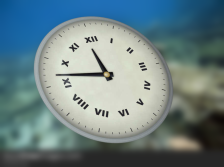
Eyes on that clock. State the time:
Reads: 11:47
